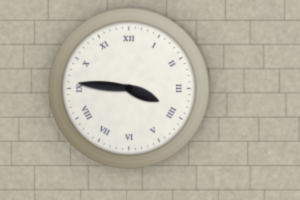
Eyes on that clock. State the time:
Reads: 3:46
